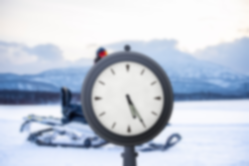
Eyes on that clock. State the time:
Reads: 5:25
